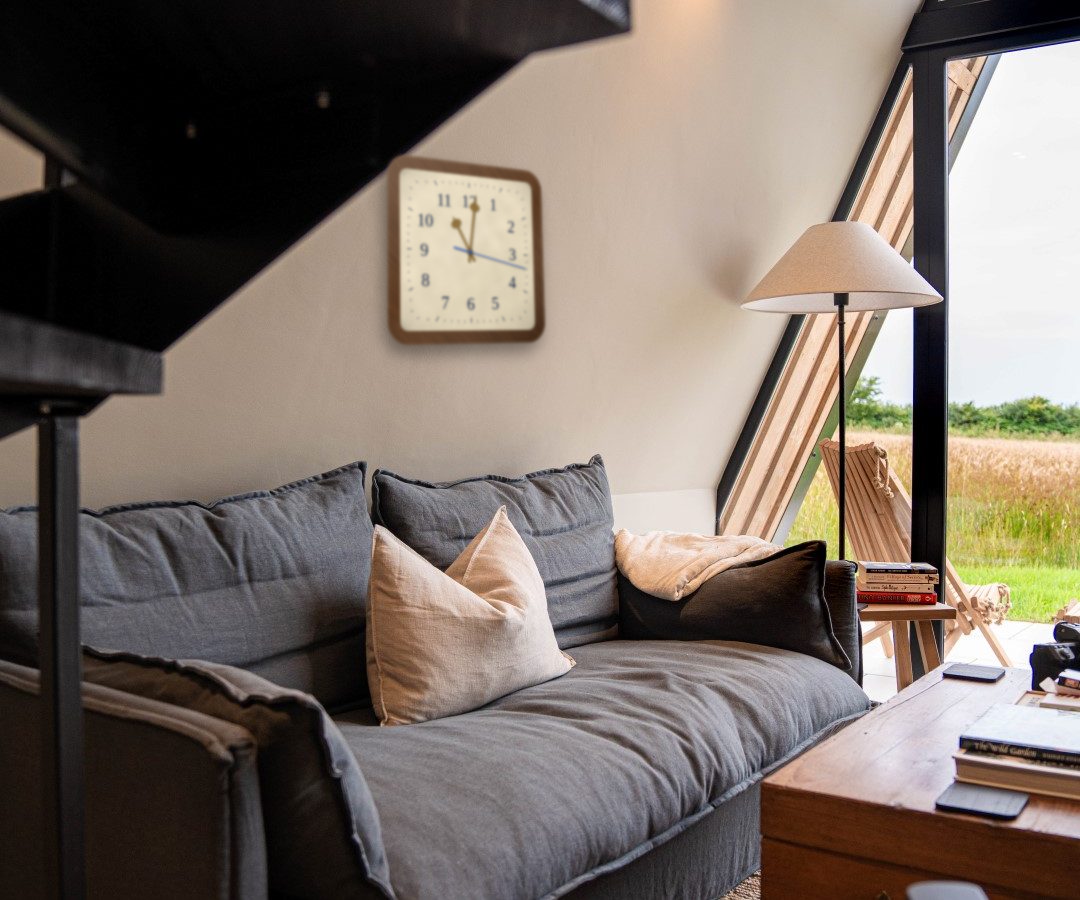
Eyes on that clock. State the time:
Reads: 11:01:17
